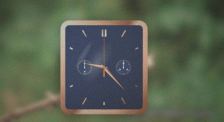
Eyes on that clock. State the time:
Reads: 9:23
